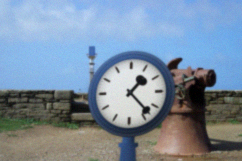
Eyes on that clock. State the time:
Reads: 1:23
